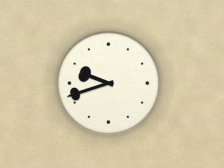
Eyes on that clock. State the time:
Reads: 9:42
